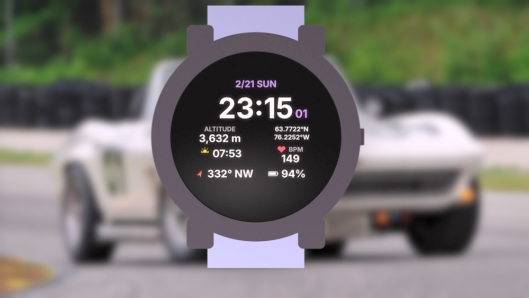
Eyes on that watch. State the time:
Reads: 23:15:01
